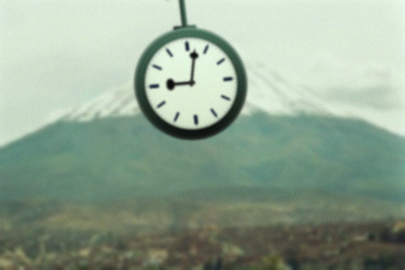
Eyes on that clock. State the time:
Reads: 9:02
